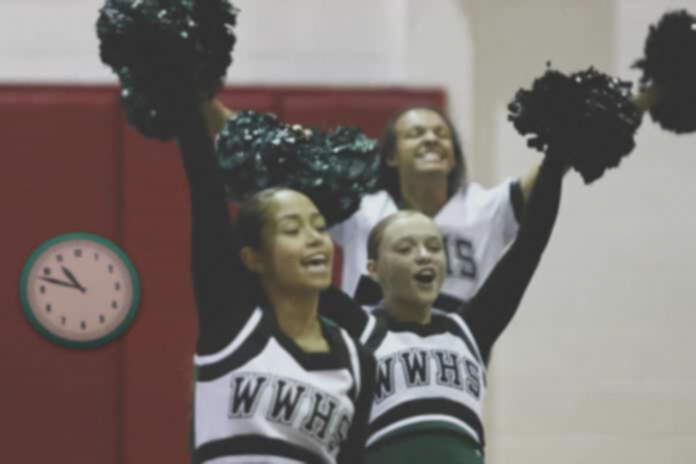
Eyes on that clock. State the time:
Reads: 10:48
